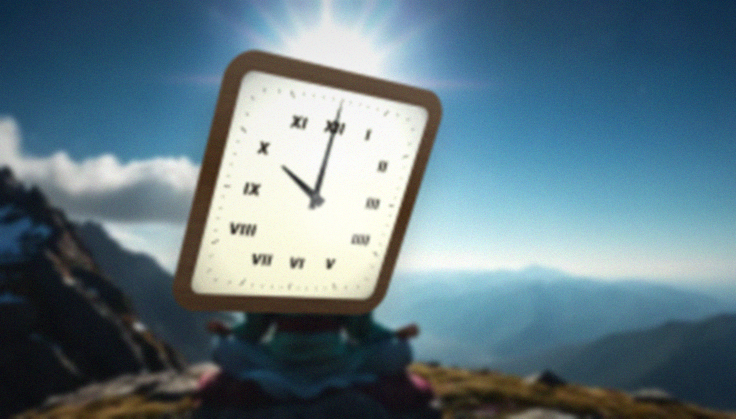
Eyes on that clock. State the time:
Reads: 10:00
